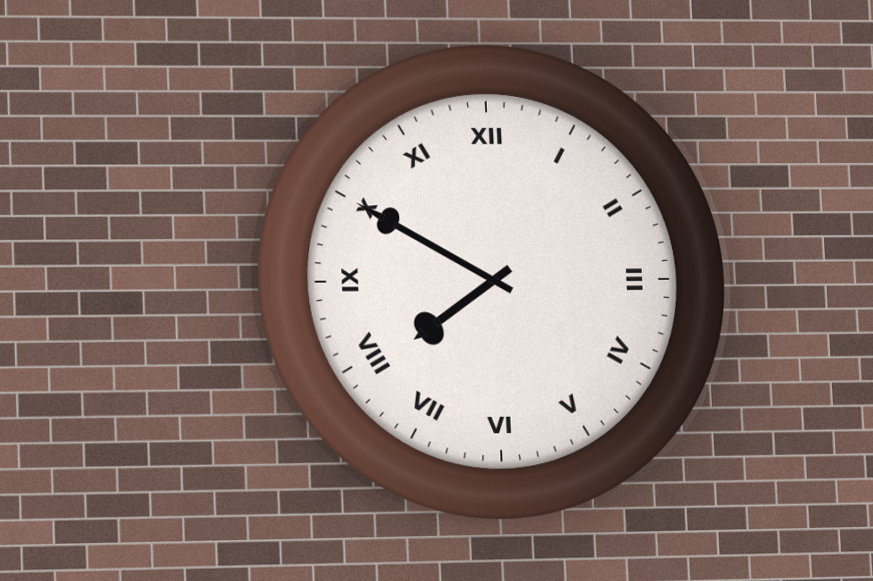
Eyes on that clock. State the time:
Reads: 7:50
